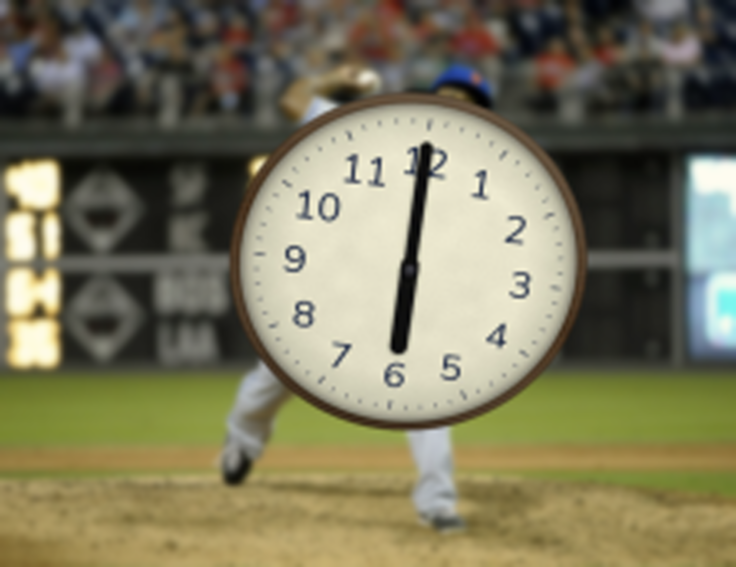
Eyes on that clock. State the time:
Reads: 6:00
